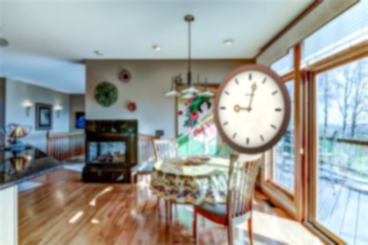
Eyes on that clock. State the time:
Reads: 9:02
